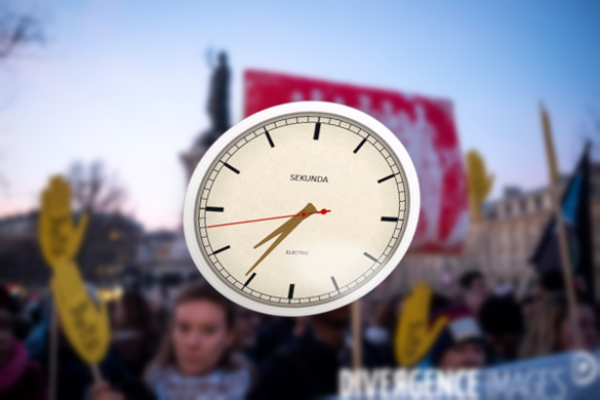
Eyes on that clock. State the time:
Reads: 7:35:43
